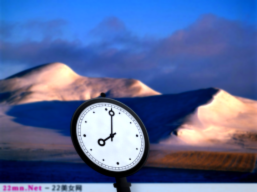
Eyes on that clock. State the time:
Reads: 8:02
